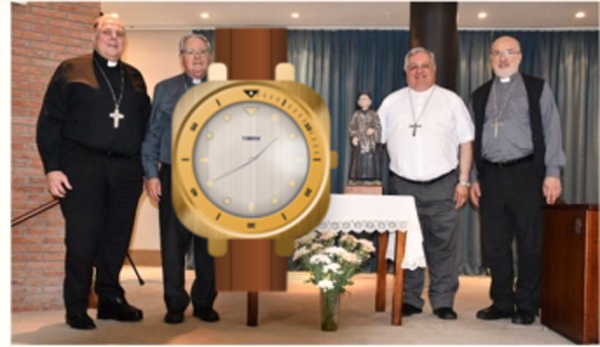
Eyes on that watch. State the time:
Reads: 1:40
